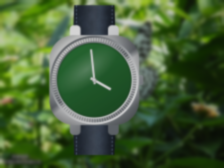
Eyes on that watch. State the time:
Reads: 3:59
